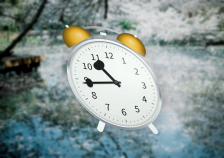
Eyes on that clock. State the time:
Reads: 10:44
